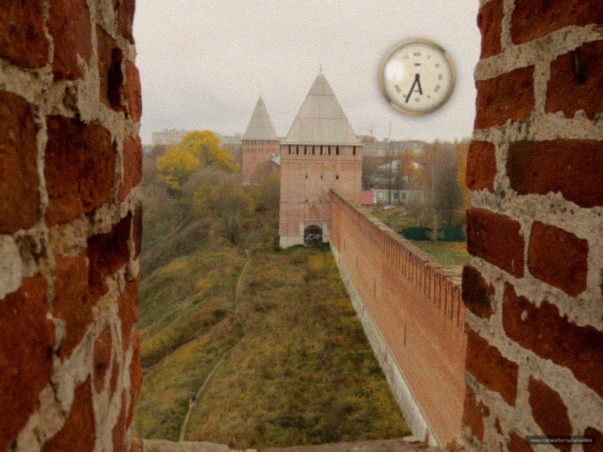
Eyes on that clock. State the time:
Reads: 5:34
